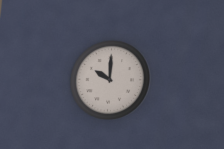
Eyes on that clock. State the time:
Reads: 10:00
